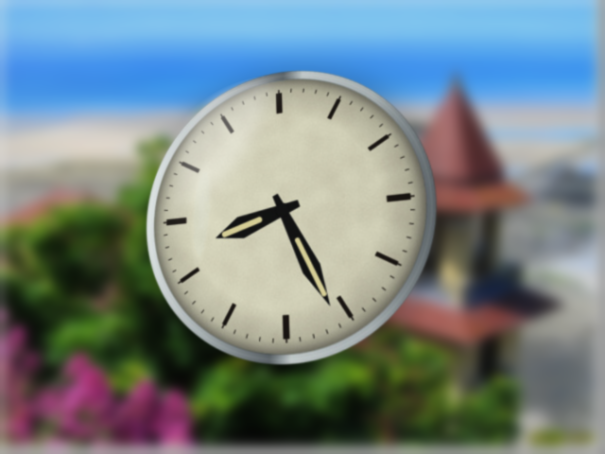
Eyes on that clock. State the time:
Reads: 8:26
